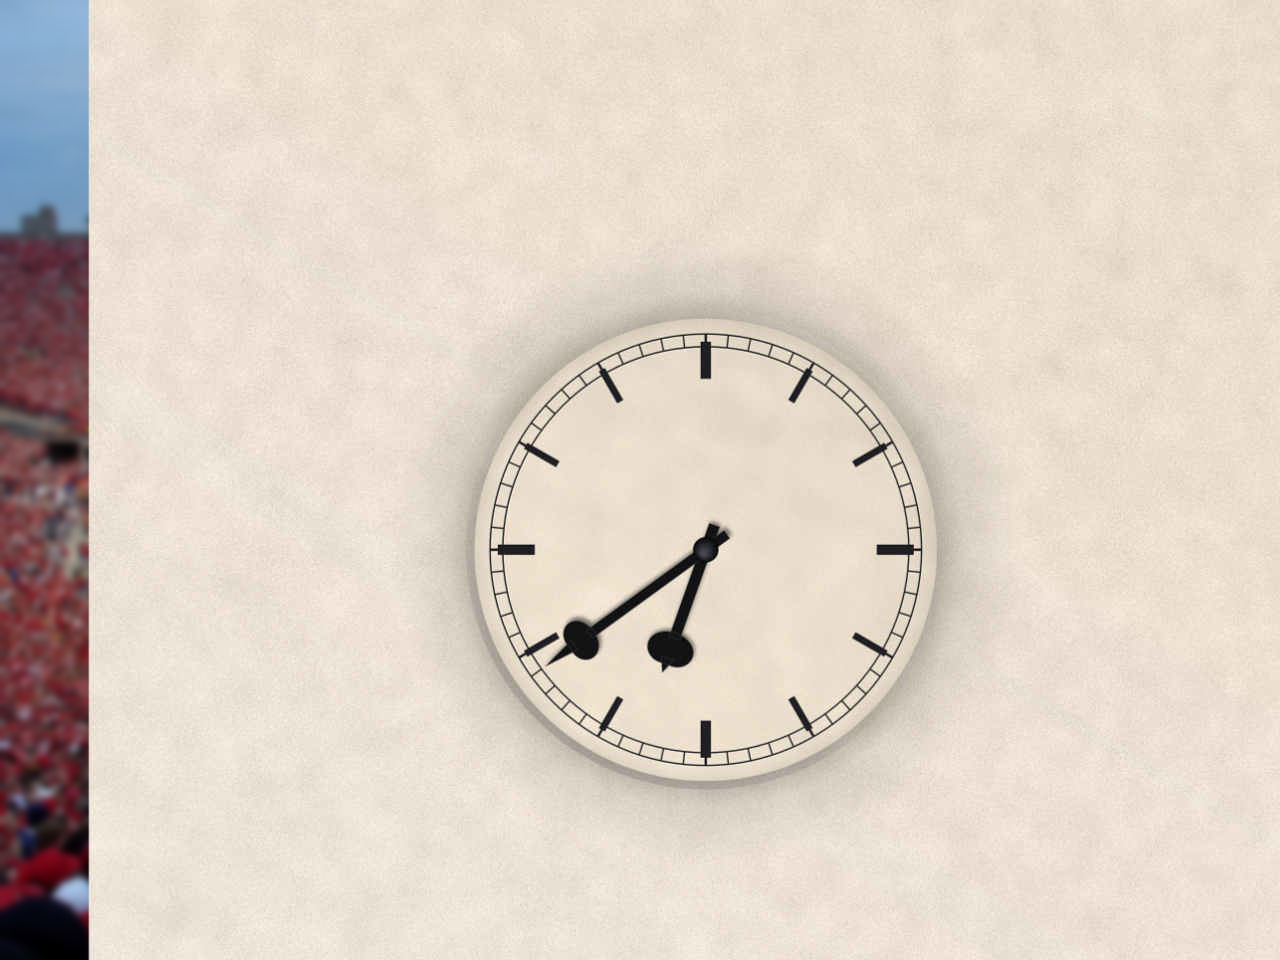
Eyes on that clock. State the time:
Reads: 6:39
